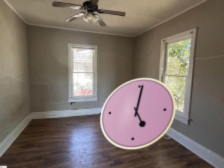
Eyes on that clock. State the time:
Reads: 5:01
